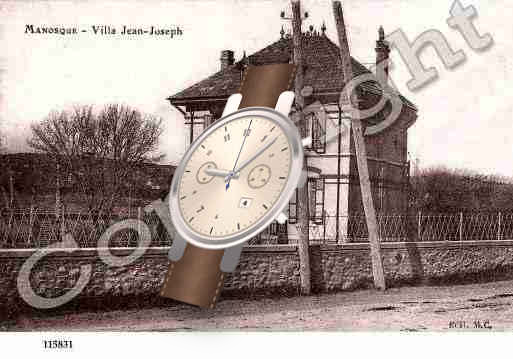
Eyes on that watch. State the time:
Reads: 9:07
